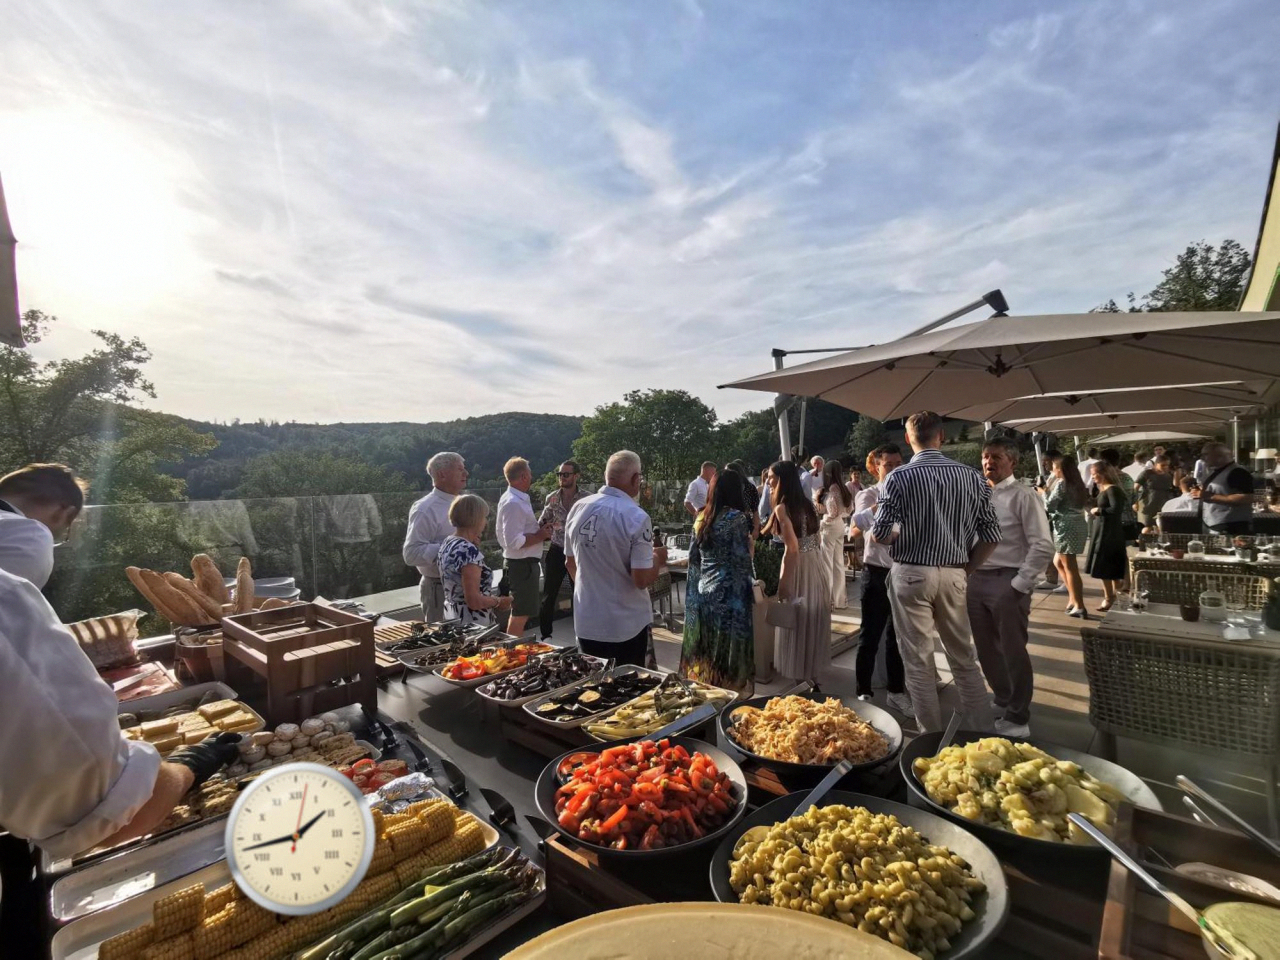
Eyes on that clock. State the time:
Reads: 1:43:02
